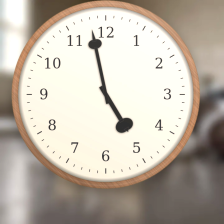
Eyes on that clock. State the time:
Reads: 4:58
